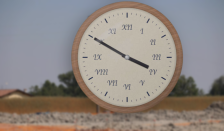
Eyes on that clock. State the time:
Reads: 3:50
